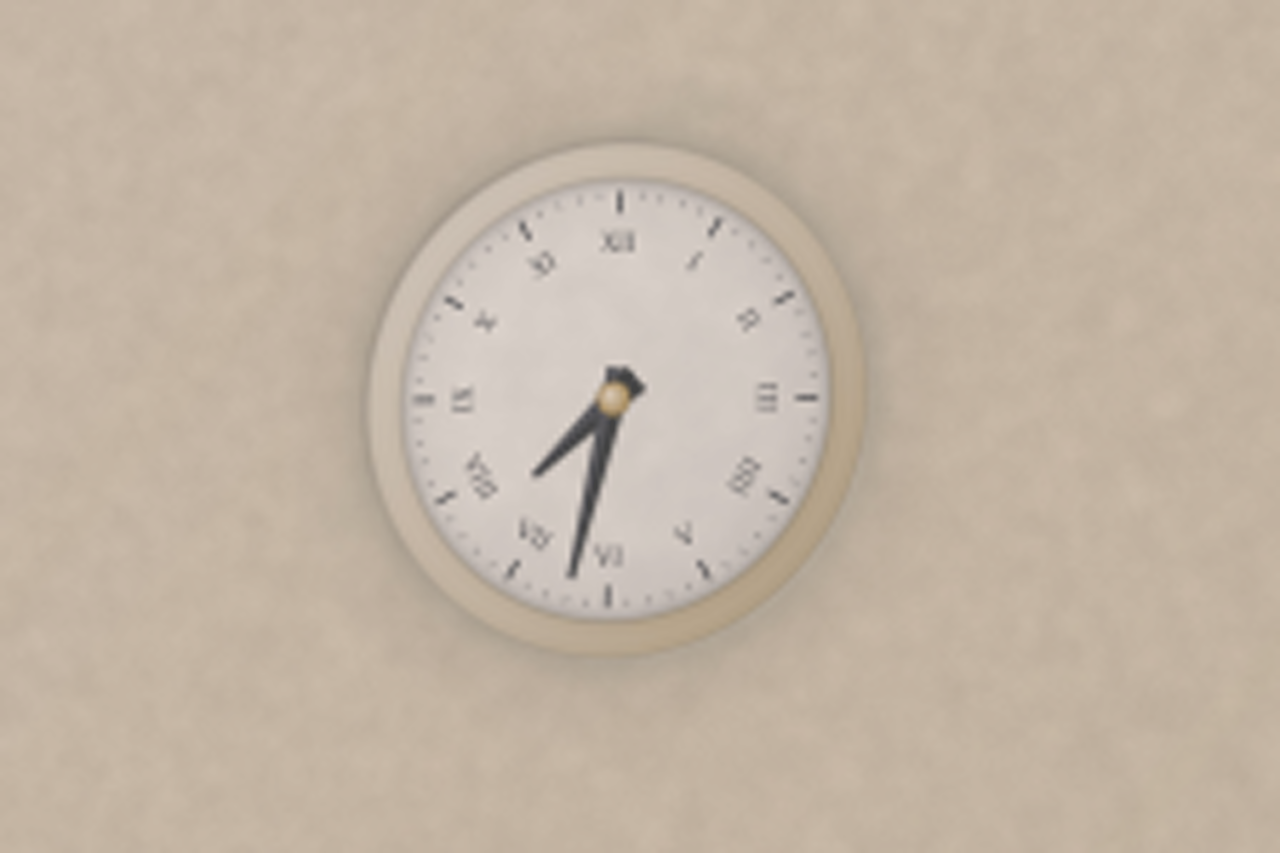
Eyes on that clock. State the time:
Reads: 7:32
